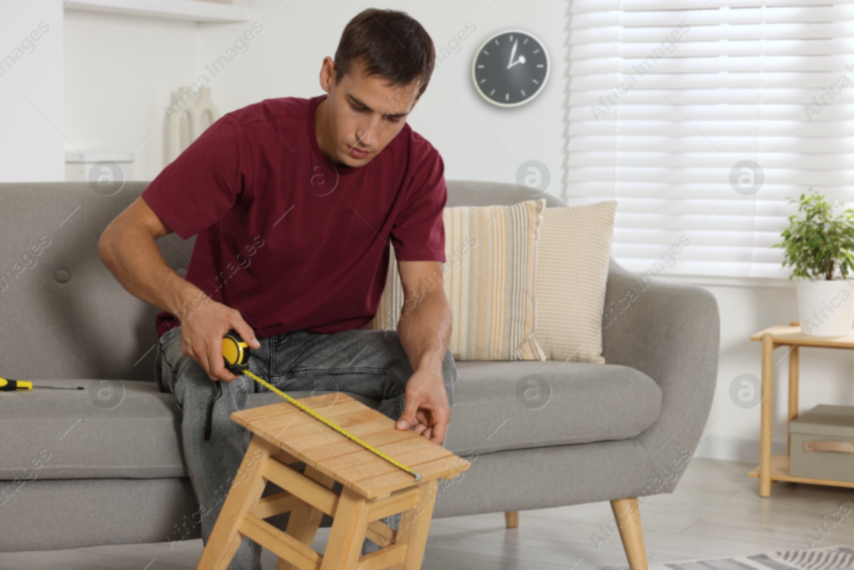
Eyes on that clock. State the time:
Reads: 2:02
